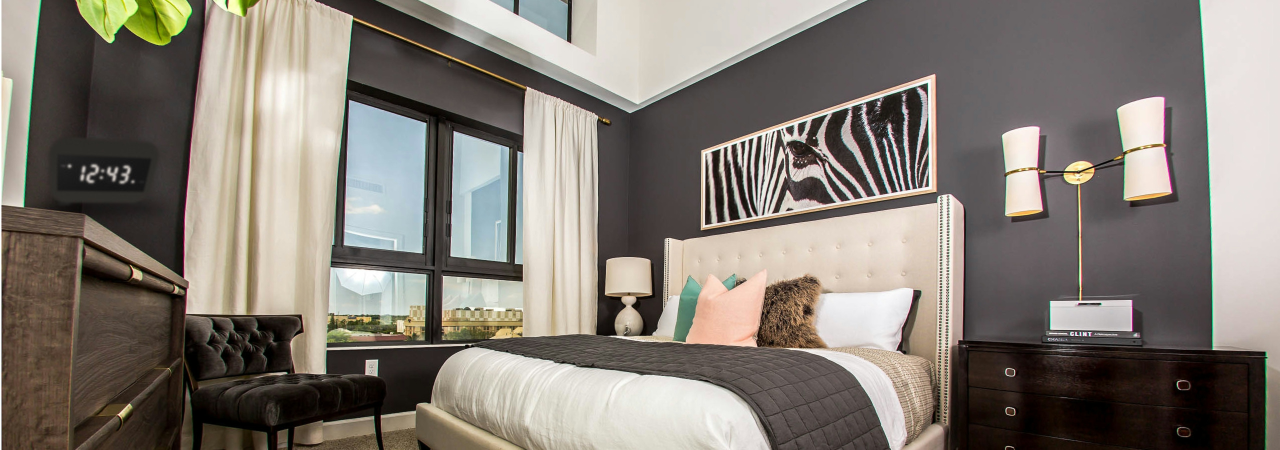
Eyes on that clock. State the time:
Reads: 12:43
